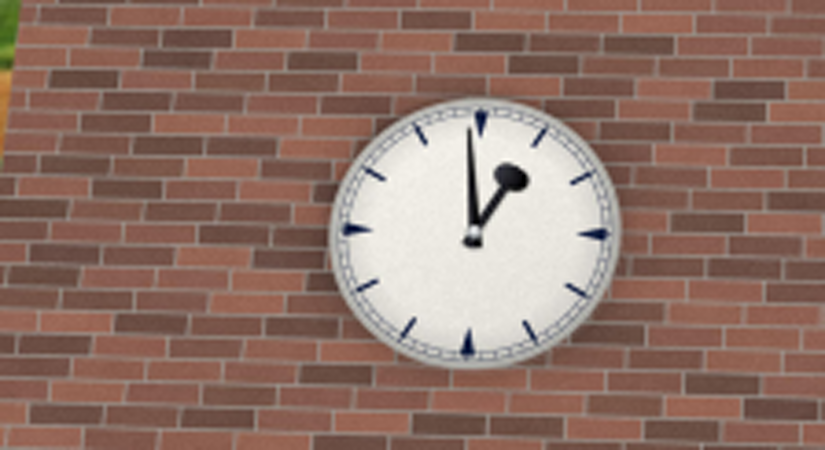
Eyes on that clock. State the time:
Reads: 12:59
